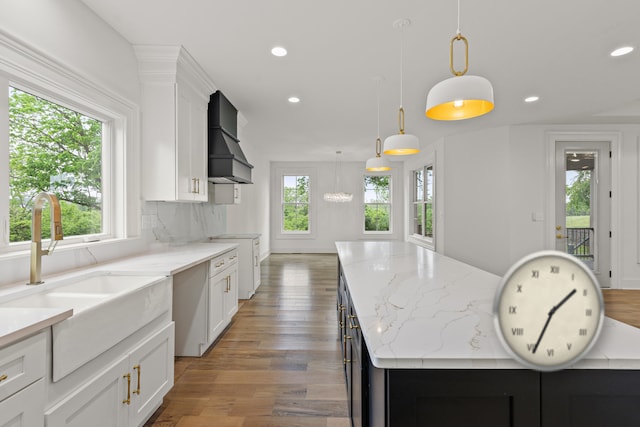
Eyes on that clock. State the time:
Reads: 1:34
